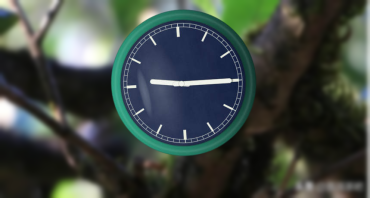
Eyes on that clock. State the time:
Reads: 9:15
